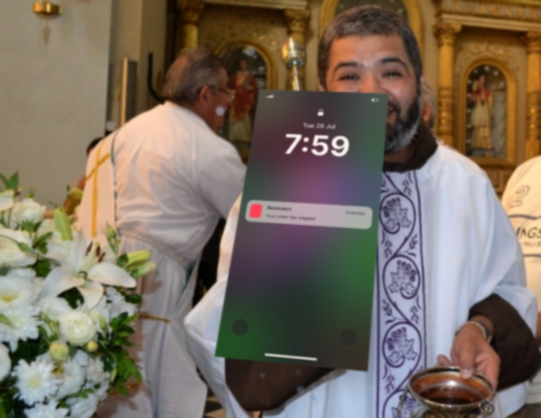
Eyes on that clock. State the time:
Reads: 7:59
